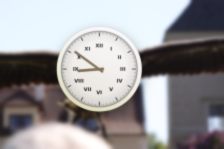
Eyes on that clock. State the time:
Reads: 8:51
